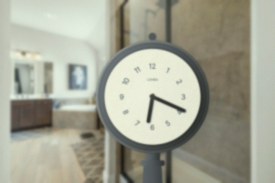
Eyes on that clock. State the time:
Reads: 6:19
